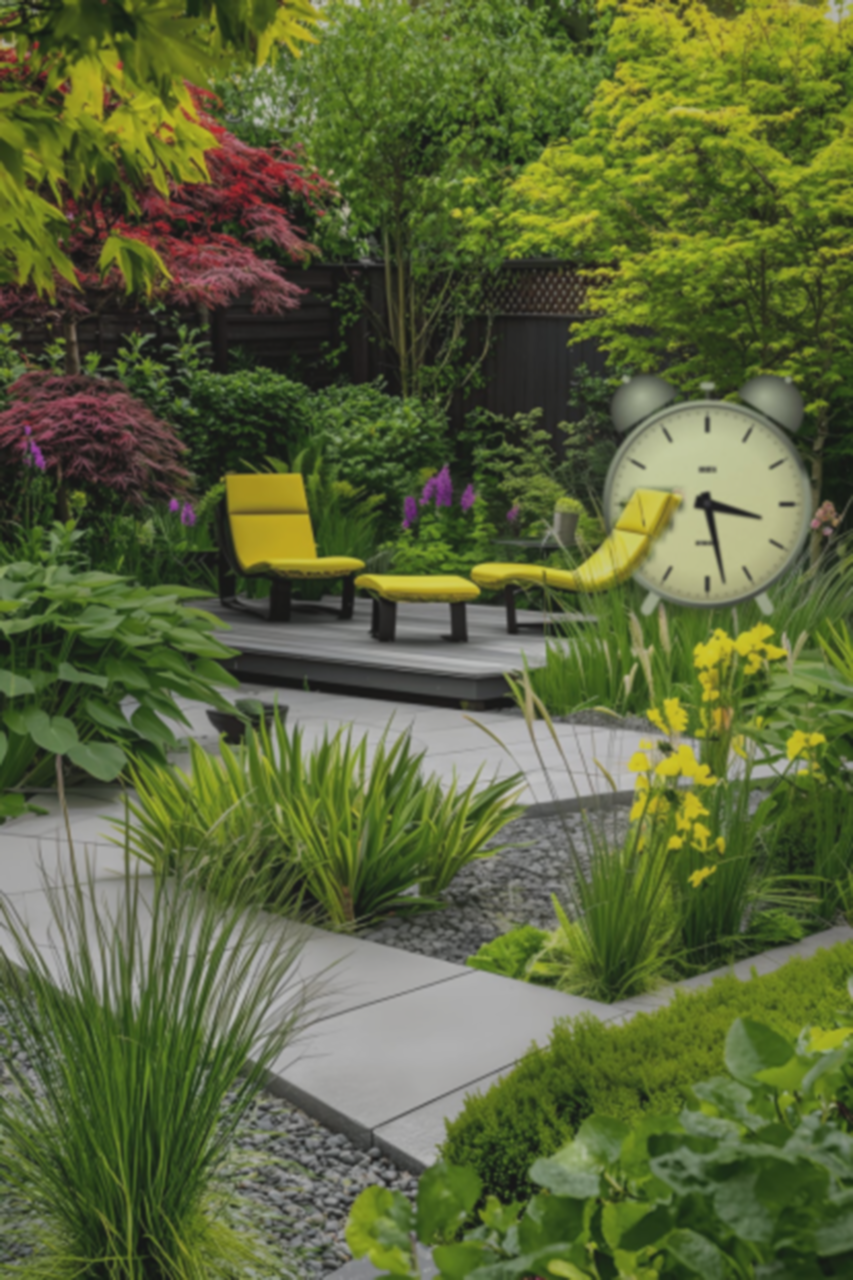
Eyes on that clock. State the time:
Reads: 3:28
